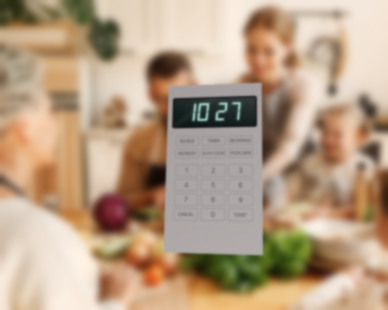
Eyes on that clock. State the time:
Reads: 10:27
